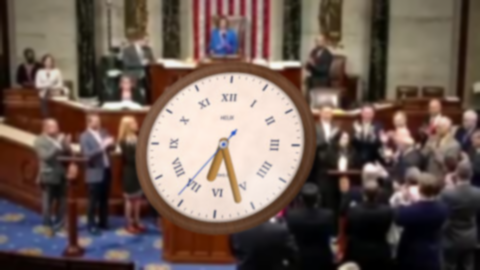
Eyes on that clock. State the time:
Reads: 6:26:36
